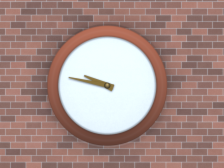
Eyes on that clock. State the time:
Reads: 9:47
